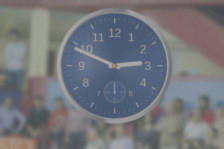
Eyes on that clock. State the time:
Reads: 2:49
